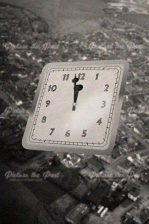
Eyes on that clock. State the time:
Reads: 11:58
